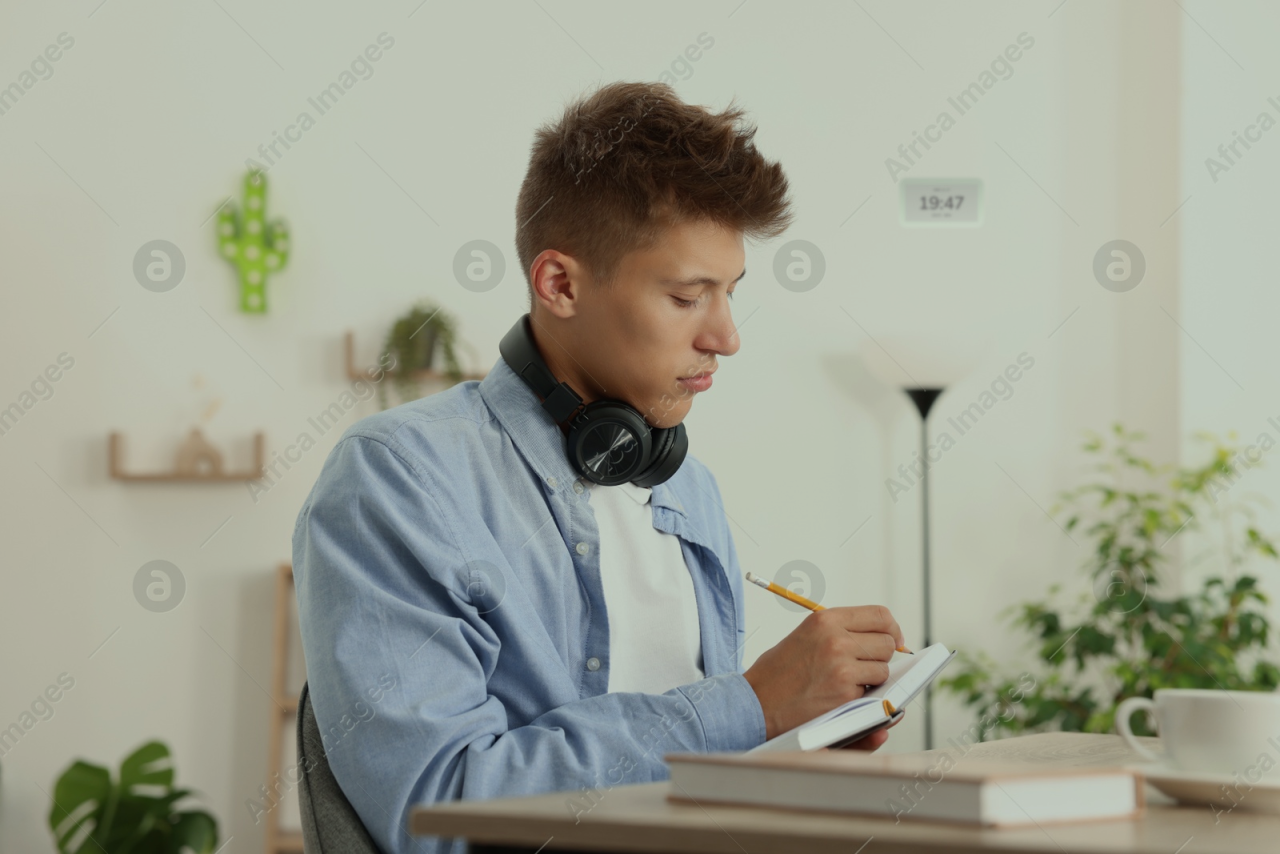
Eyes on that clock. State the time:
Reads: 19:47
